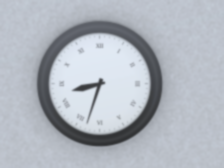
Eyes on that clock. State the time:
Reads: 8:33
